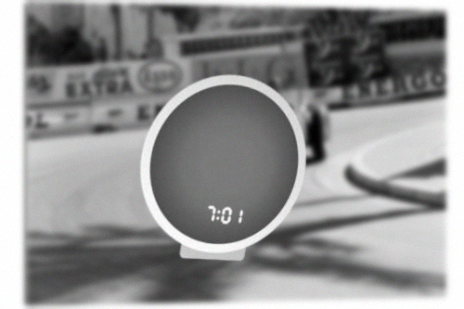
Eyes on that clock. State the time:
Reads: 7:01
